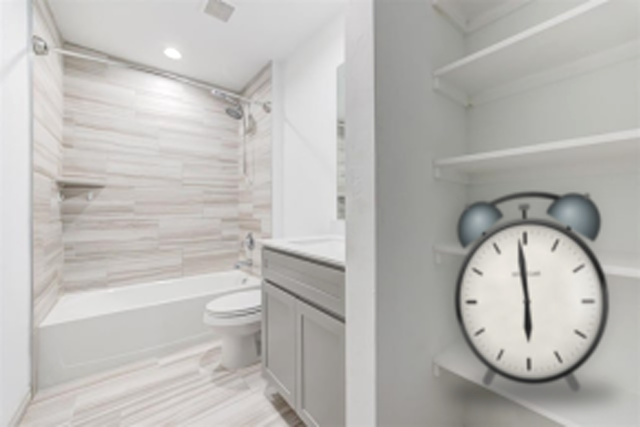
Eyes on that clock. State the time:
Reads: 5:59
